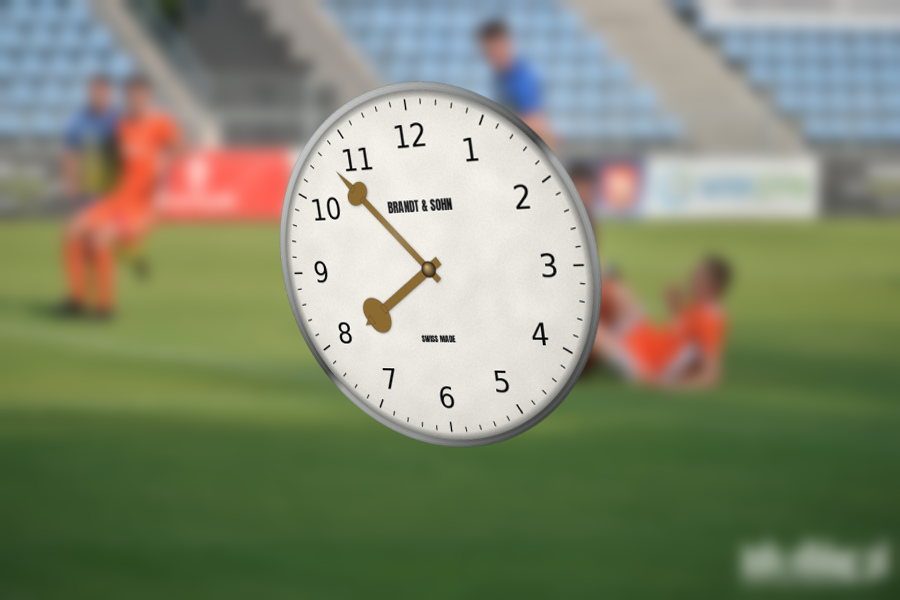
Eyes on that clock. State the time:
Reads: 7:53
